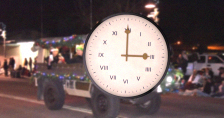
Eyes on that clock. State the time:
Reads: 3:00
